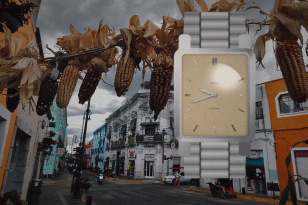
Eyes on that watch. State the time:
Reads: 9:42
